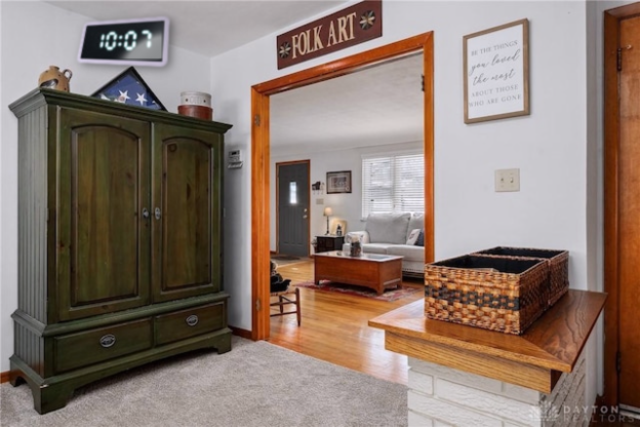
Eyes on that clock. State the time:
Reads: 10:07
